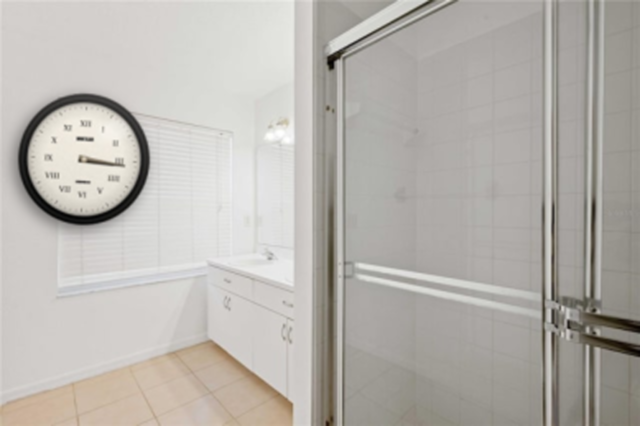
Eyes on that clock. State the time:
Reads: 3:16
